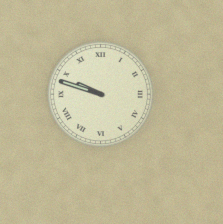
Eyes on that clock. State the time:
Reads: 9:48
